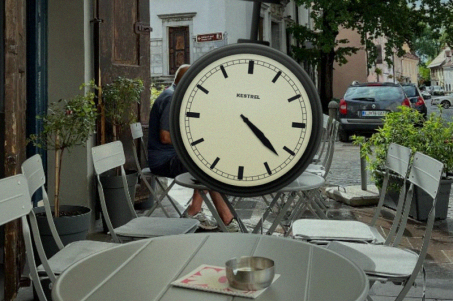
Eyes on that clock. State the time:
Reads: 4:22
